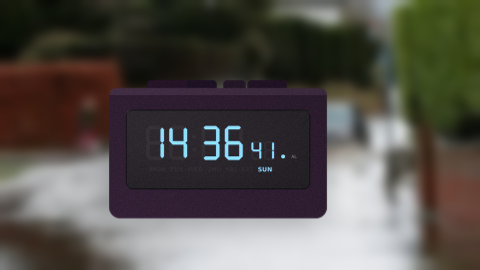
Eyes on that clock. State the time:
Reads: 14:36:41
